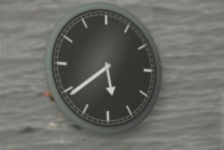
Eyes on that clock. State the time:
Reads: 5:39
